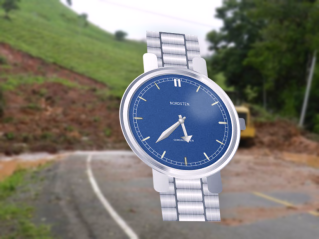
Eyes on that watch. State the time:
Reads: 5:38
